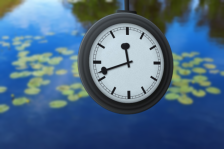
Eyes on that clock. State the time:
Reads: 11:42
